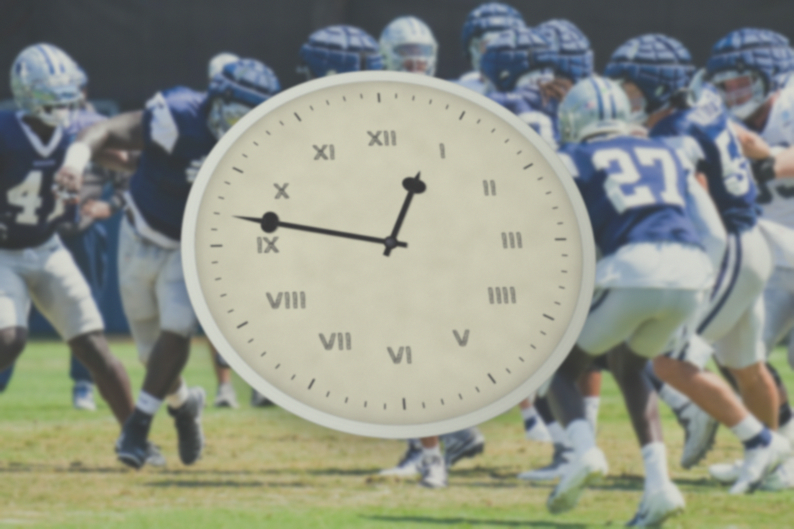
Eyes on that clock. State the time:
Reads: 12:47
